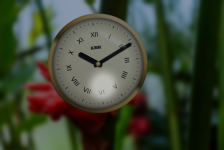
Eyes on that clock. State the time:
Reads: 10:11
